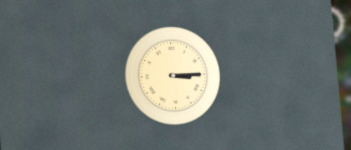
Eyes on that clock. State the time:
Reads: 3:15
